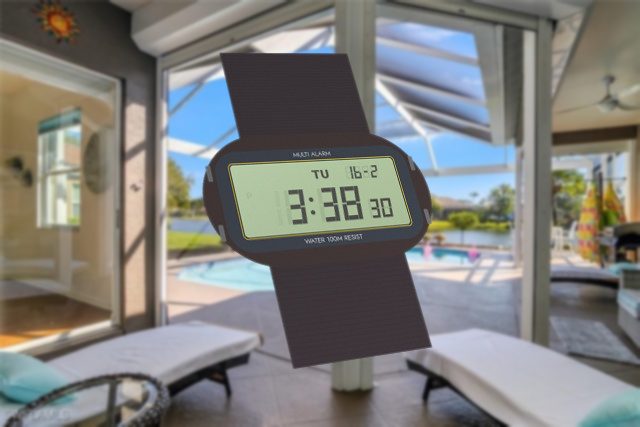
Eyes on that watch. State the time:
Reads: 3:38:30
